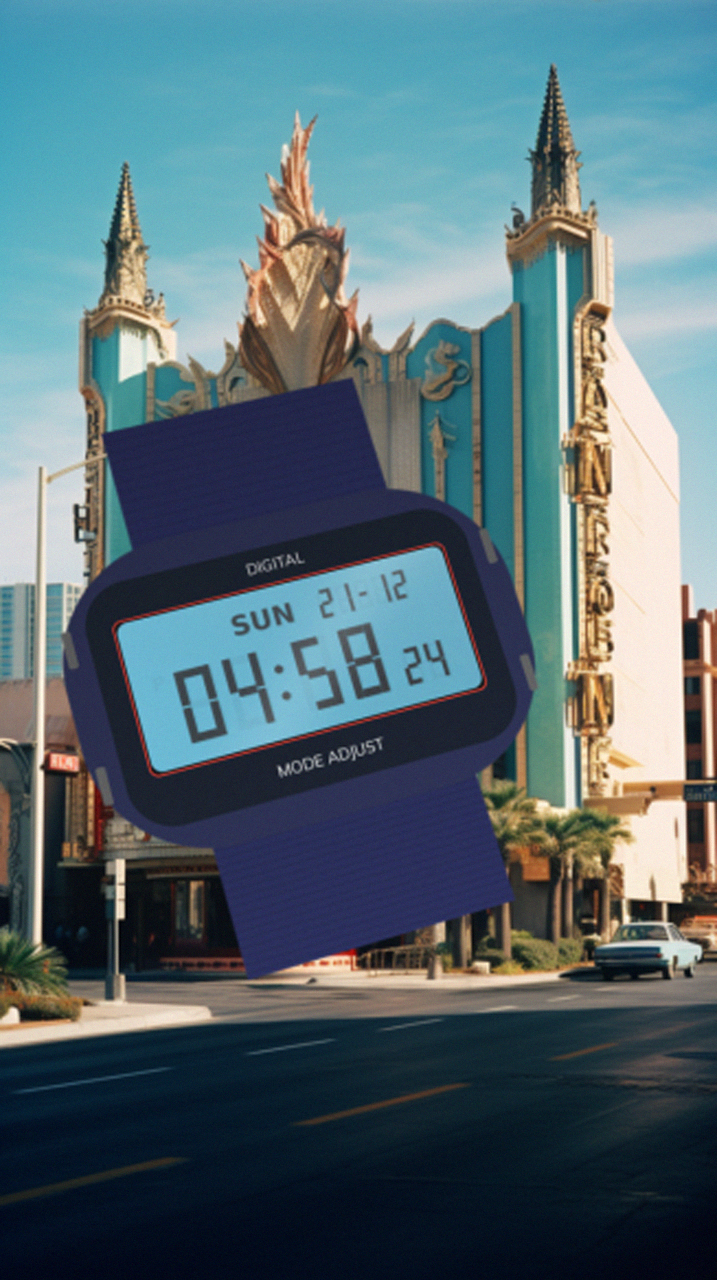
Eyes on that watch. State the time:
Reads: 4:58:24
